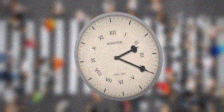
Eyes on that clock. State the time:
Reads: 2:20
